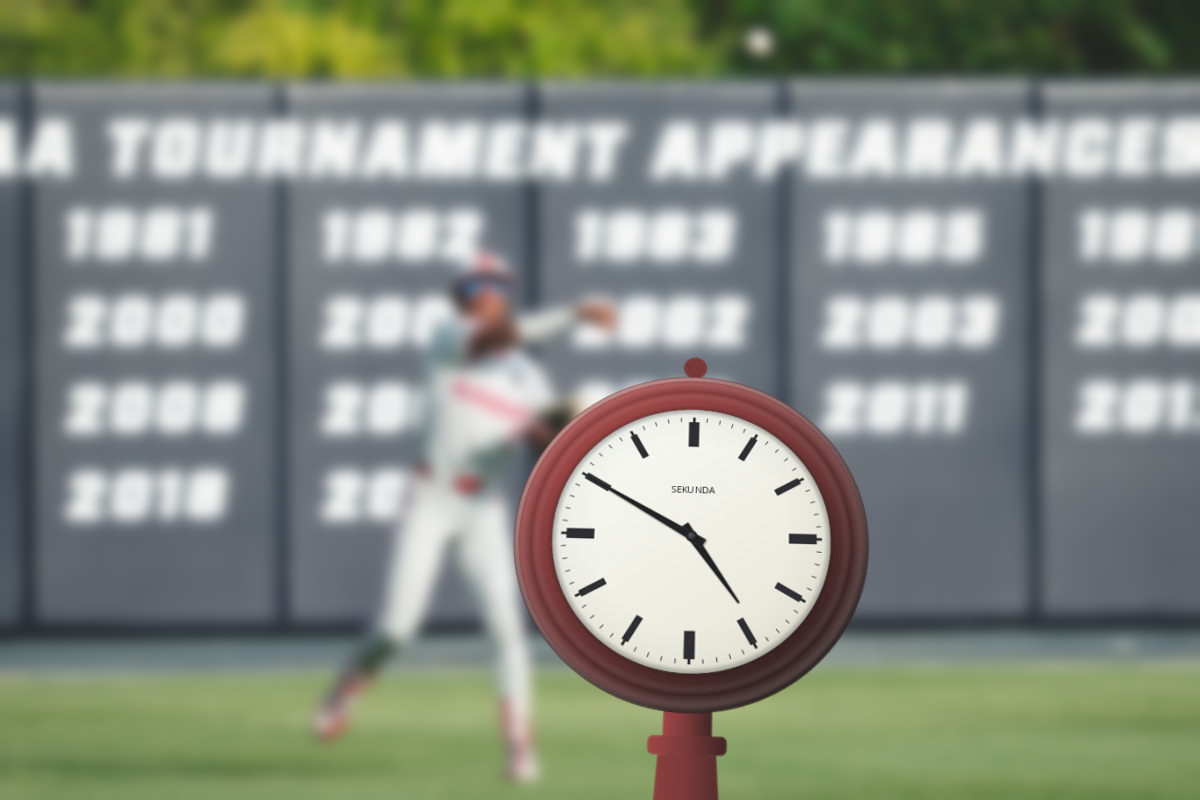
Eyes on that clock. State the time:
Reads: 4:50
